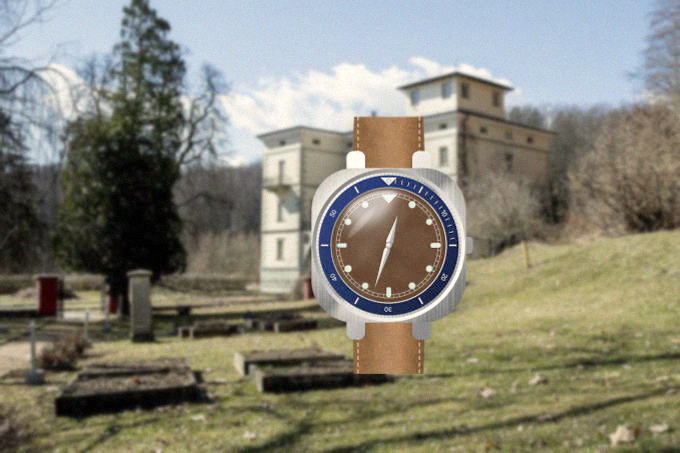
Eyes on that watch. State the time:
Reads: 12:33
